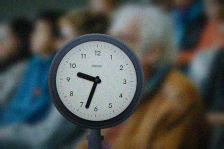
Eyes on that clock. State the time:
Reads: 9:33
